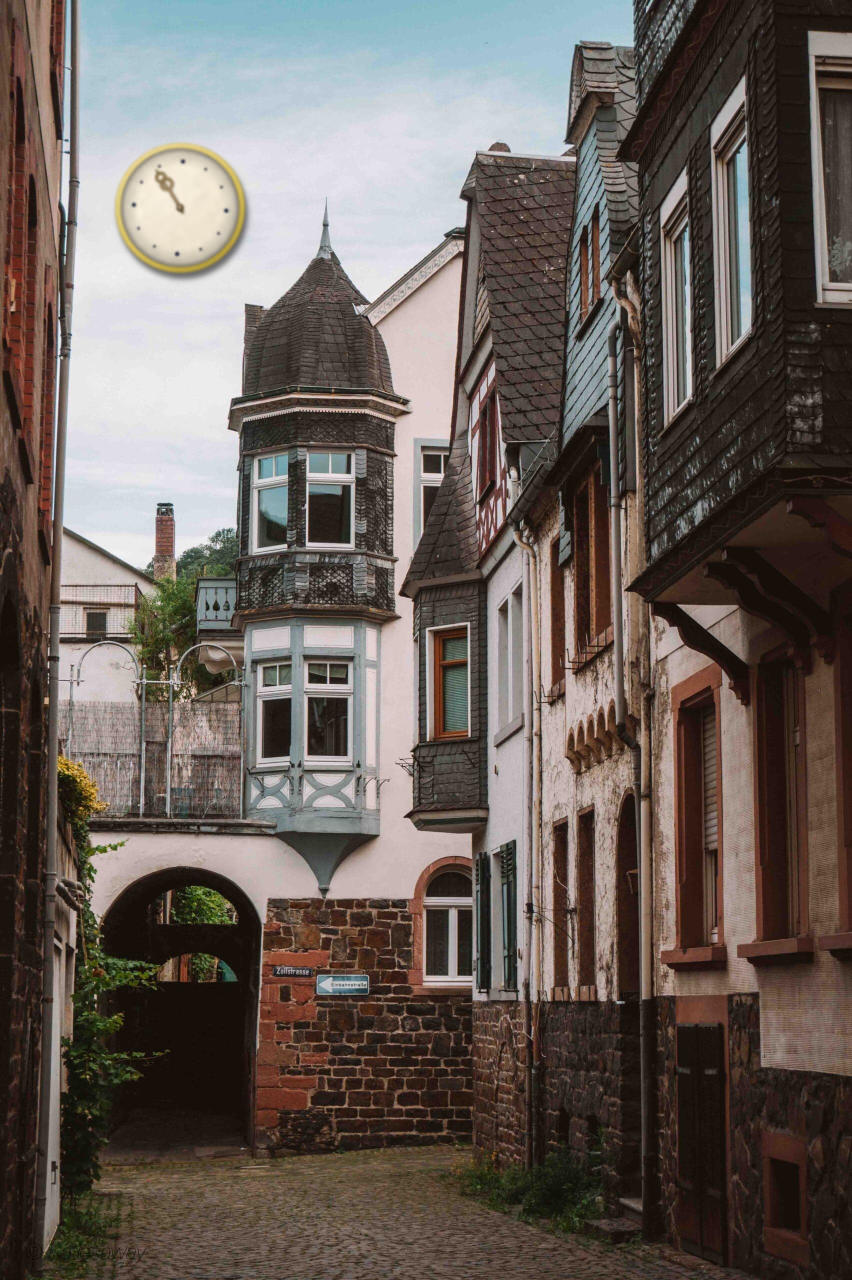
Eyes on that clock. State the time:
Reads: 10:54
